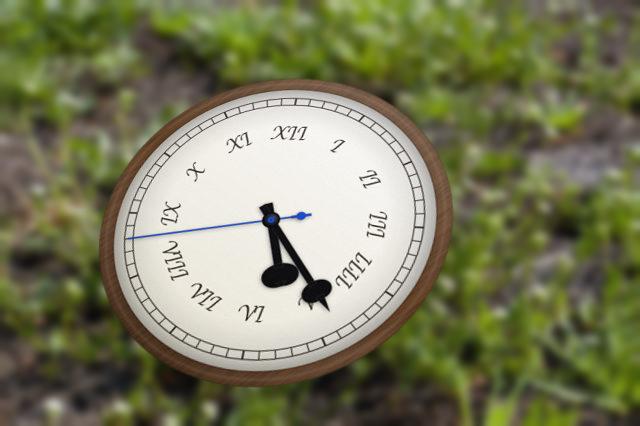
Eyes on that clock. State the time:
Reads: 5:23:43
